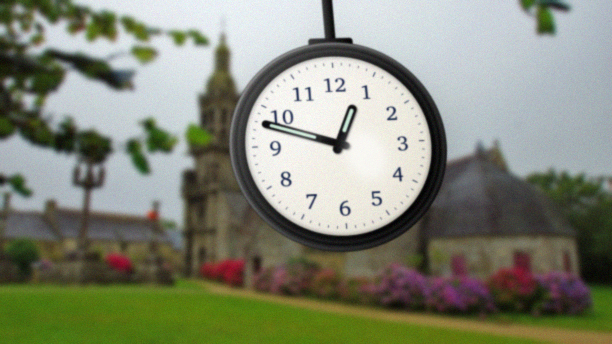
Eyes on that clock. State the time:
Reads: 12:48
